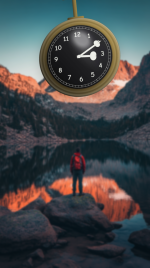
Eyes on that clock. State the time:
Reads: 3:10
